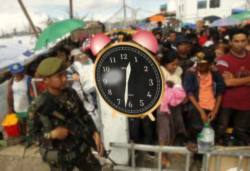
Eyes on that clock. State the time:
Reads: 12:32
